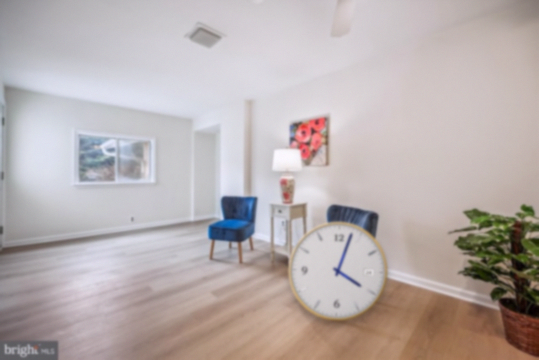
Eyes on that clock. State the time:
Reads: 4:03
